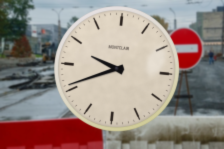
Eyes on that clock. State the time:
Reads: 9:41
